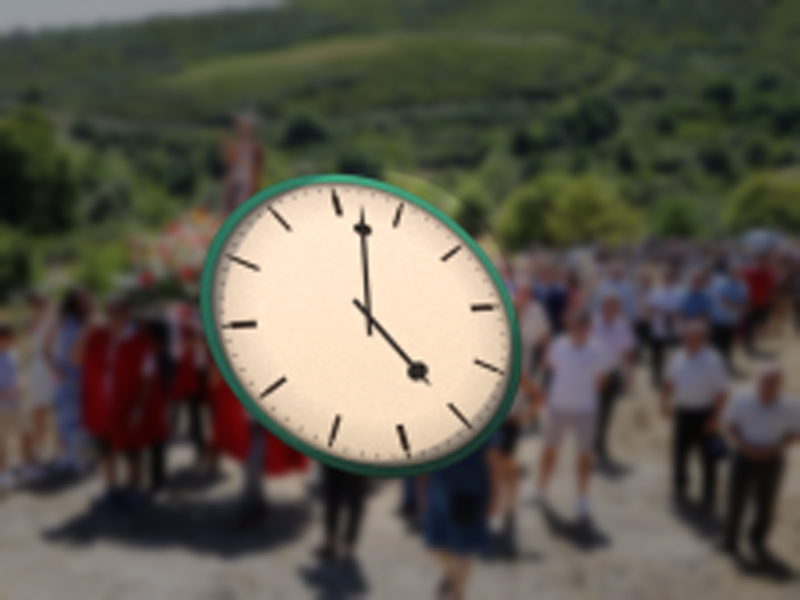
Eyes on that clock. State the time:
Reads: 5:02
